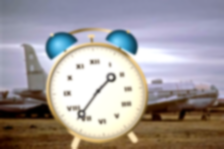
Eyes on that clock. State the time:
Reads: 1:37
